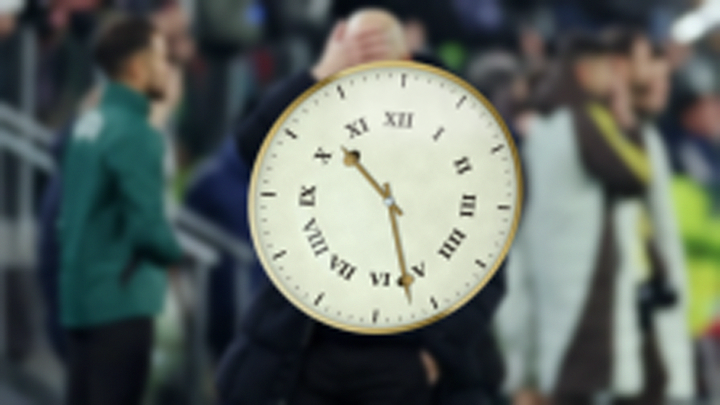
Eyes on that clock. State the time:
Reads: 10:27
